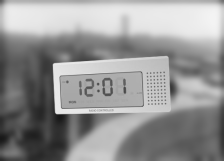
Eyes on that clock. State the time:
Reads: 12:01
